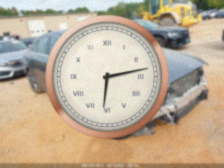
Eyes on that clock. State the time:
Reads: 6:13
